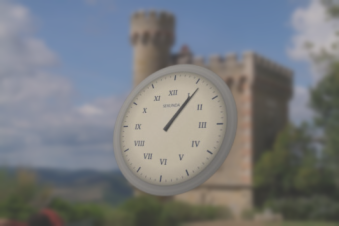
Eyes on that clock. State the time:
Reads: 1:06
